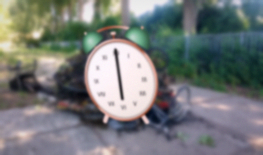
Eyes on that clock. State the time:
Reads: 6:00
